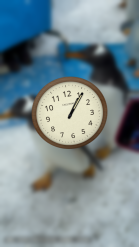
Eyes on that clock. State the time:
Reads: 1:06
